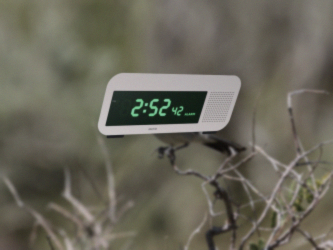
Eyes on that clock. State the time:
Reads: 2:52:42
